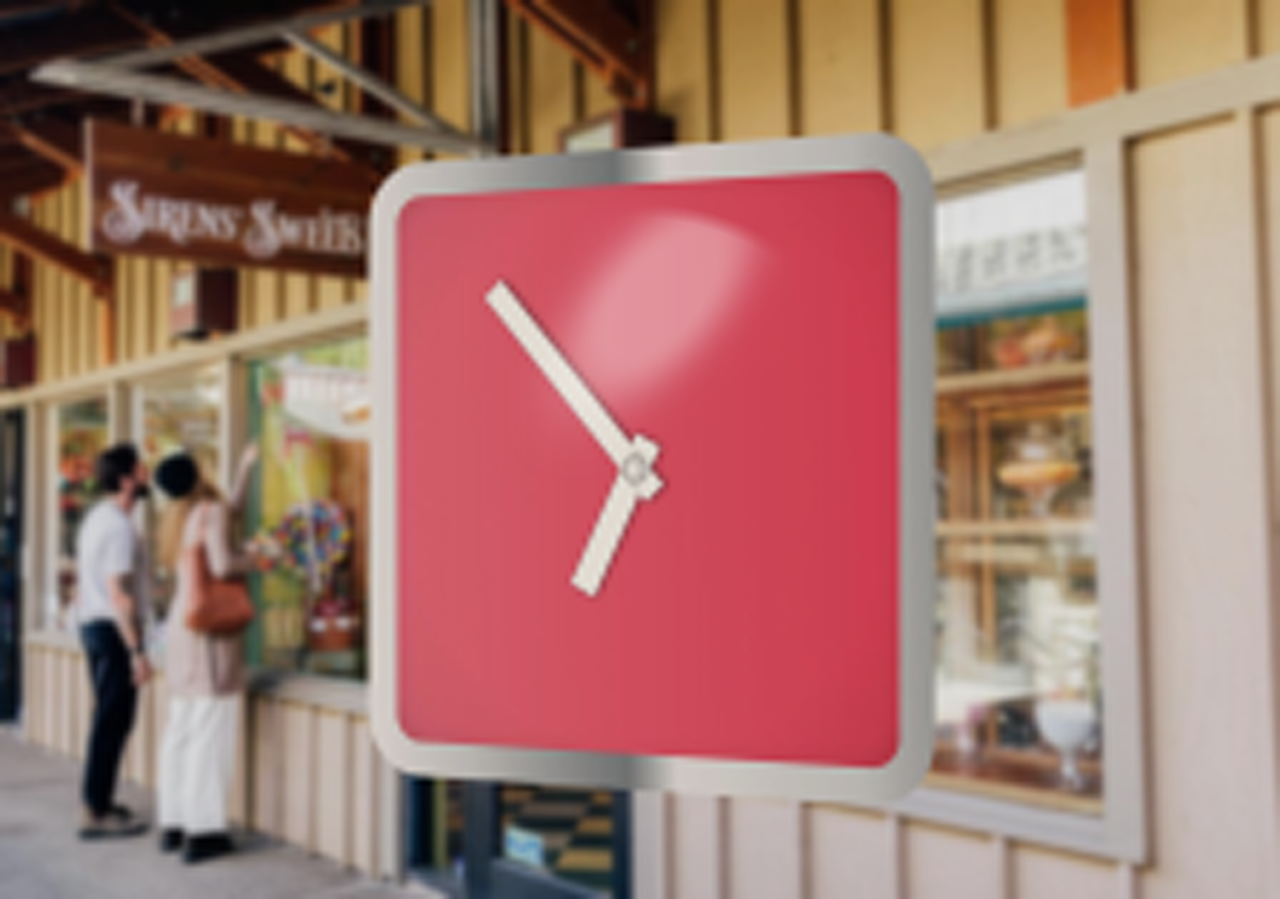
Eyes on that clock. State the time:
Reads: 6:53
